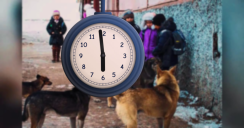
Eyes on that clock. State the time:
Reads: 5:59
